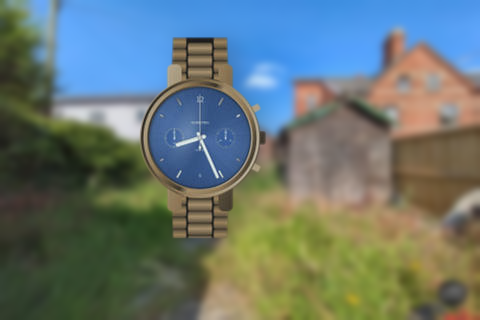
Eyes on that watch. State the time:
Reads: 8:26
